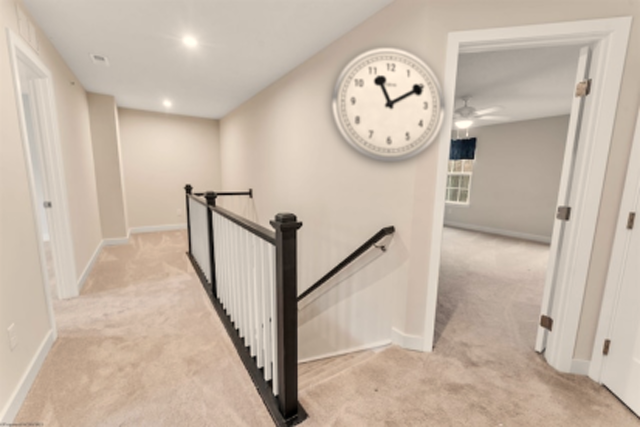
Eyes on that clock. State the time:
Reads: 11:10
